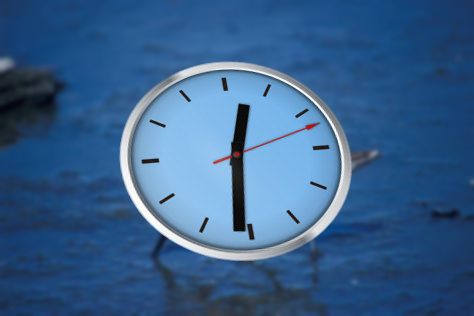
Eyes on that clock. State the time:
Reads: 12:31:12
